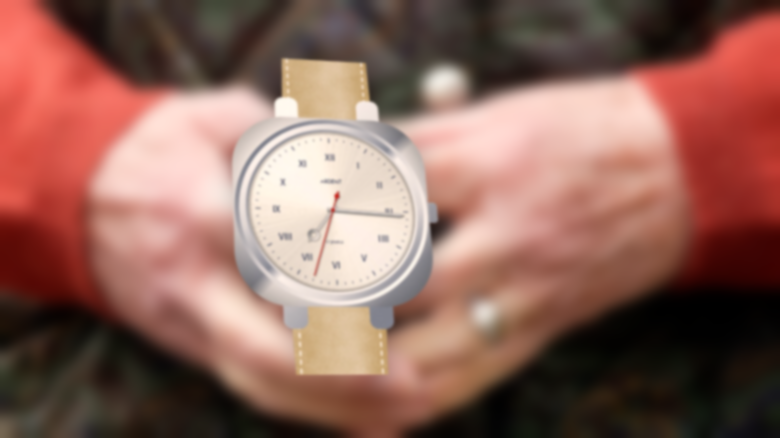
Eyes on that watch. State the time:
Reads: 7:15:33
